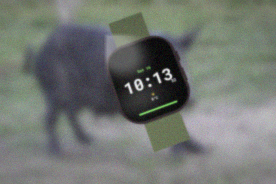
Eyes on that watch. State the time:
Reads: 10:13
